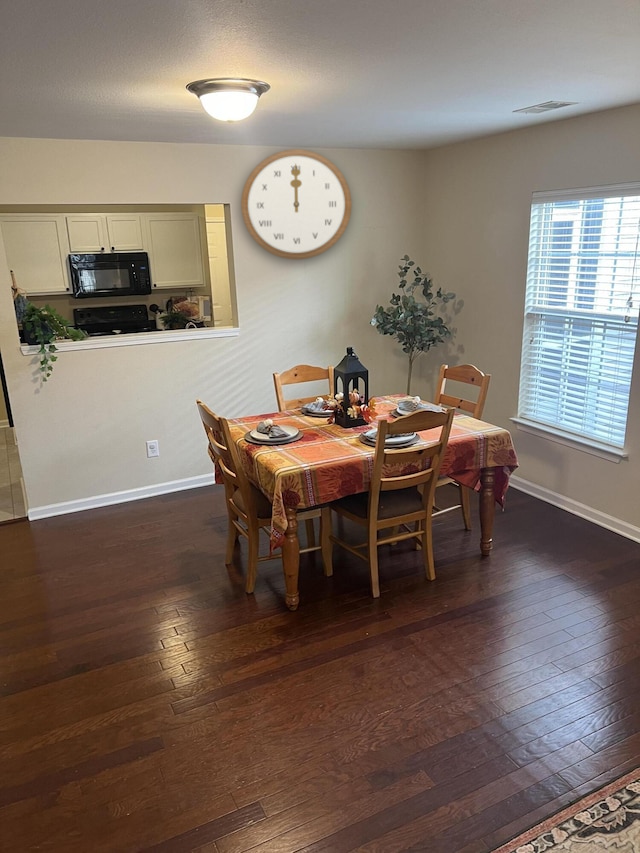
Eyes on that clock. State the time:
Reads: 12:00
